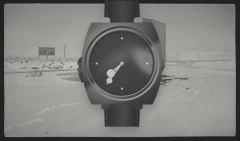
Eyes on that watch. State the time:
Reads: 7:36
